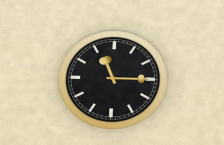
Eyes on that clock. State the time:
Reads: 11:15
